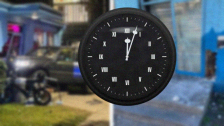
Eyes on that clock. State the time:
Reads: 12:03
